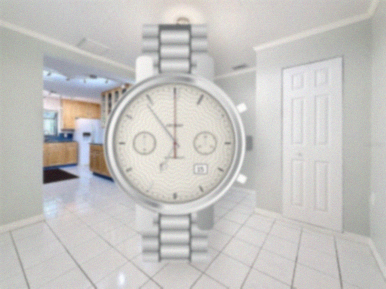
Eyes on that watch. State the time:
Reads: 6:54
